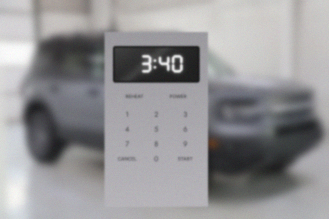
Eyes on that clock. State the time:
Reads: 3:40
